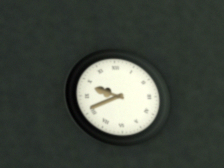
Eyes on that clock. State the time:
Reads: 9:41
